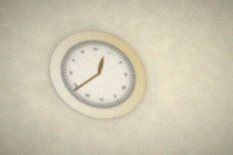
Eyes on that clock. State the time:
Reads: 12:39
